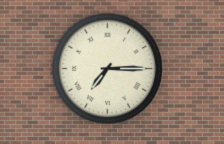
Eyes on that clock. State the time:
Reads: 7:15
